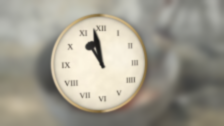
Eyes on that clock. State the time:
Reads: 10:58
